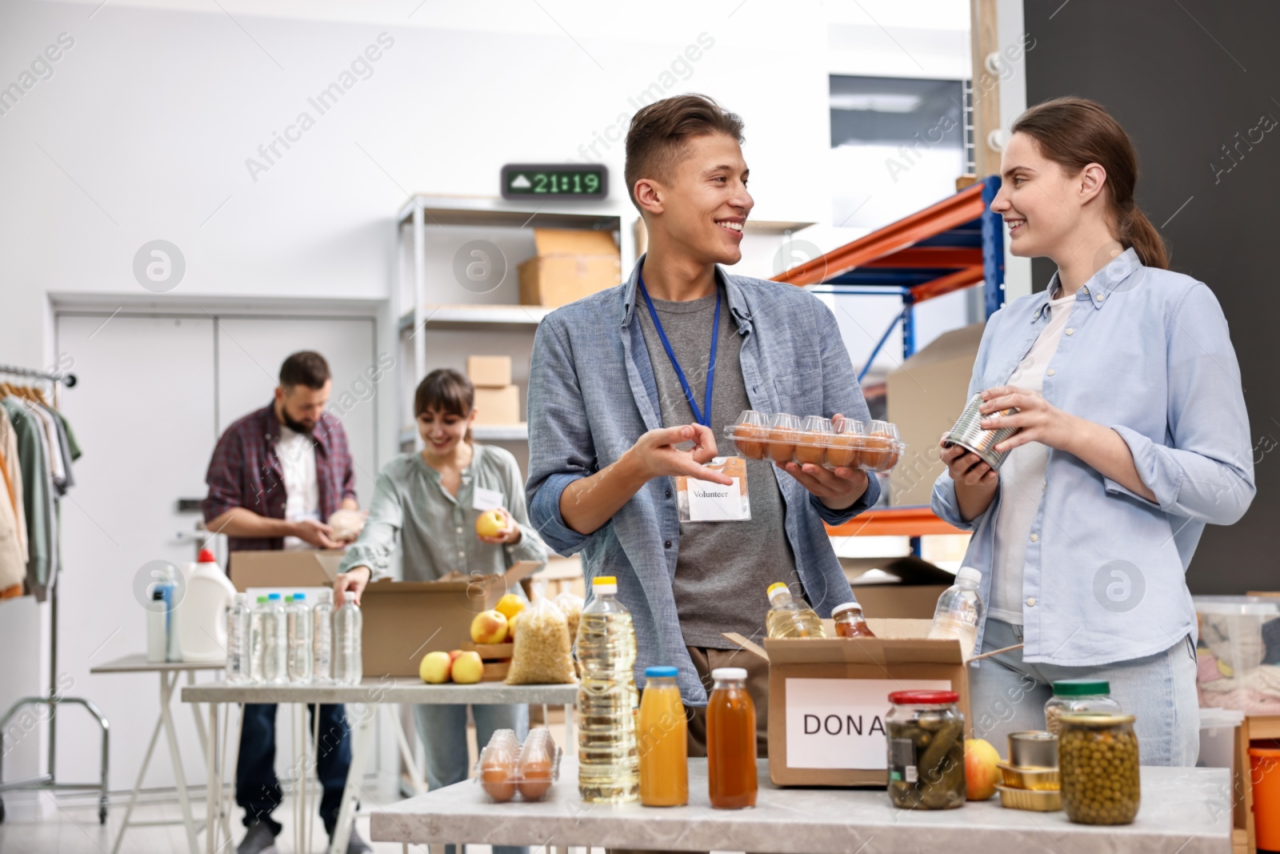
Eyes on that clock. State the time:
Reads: 21:19
